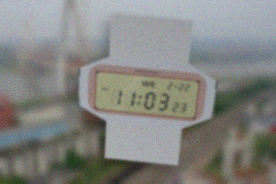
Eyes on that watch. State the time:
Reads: 11:03
